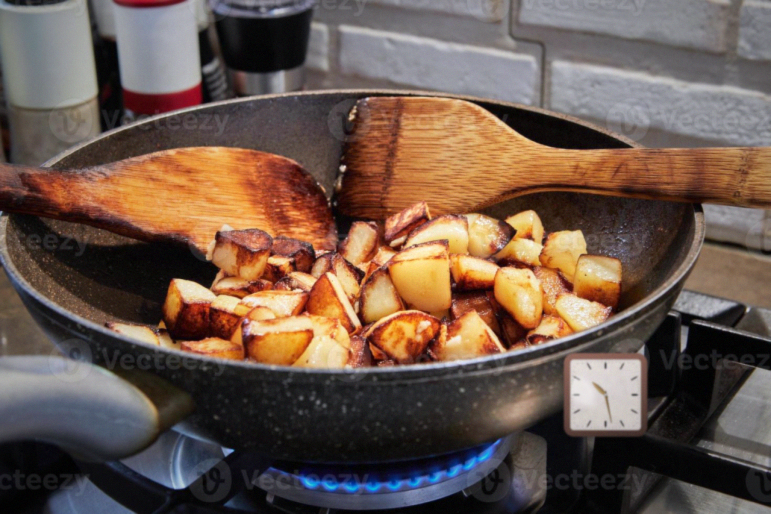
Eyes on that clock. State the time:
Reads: 10:28
